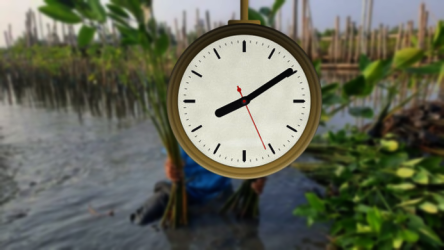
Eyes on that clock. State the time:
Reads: 8:09:26
